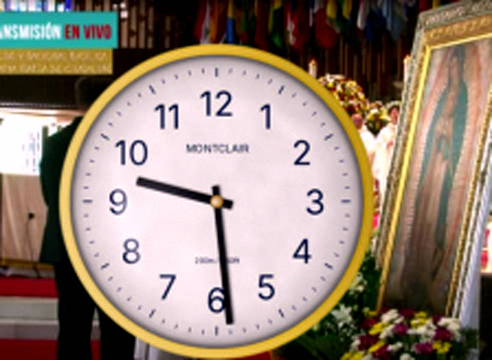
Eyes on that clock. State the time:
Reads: 9:29
